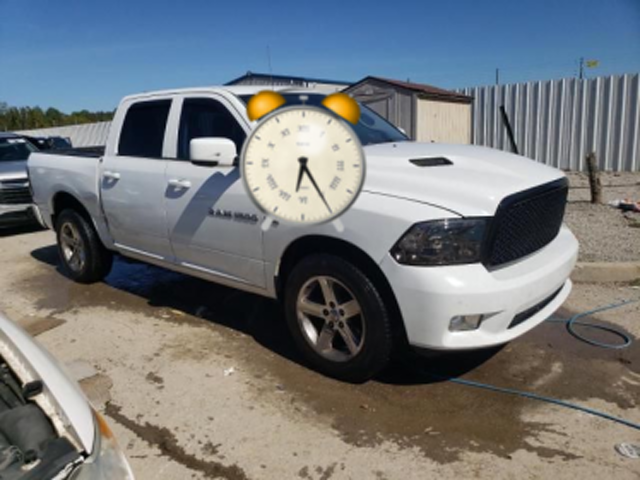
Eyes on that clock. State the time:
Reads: 6:25
